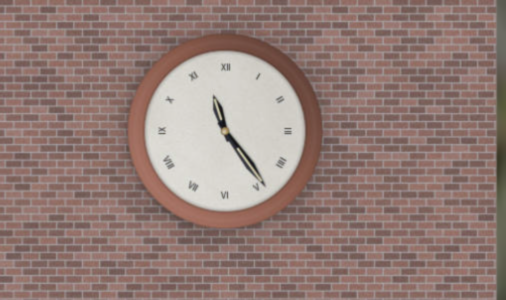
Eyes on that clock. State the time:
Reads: 11:24
